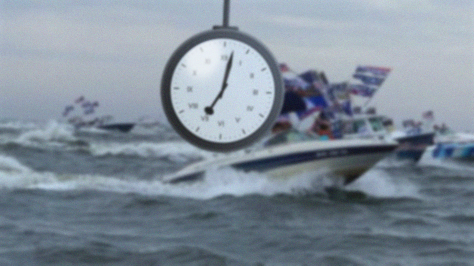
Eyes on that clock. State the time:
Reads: 7:02
